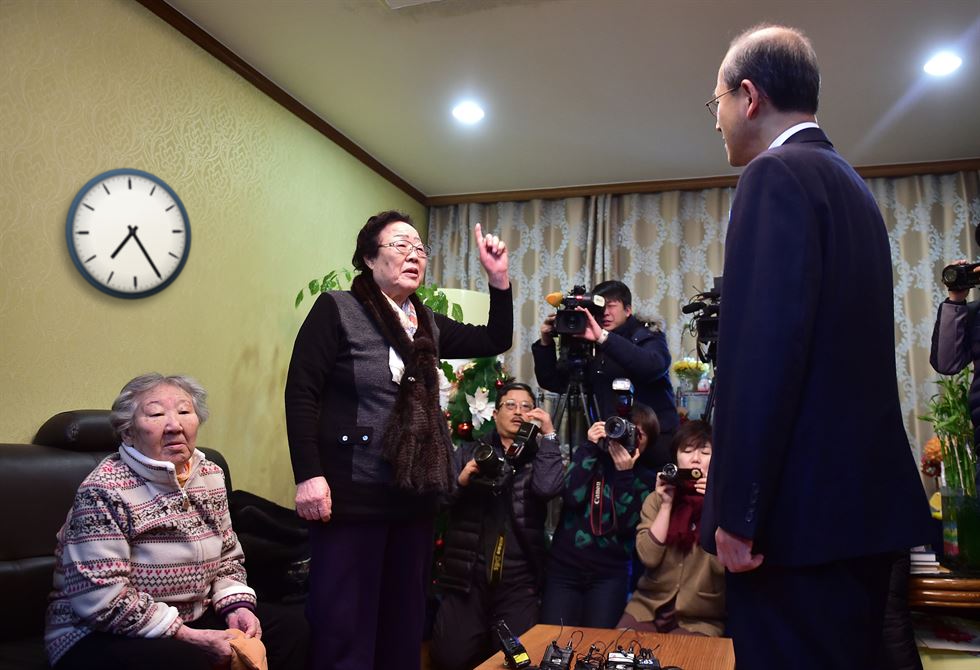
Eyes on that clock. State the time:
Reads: 7:25
